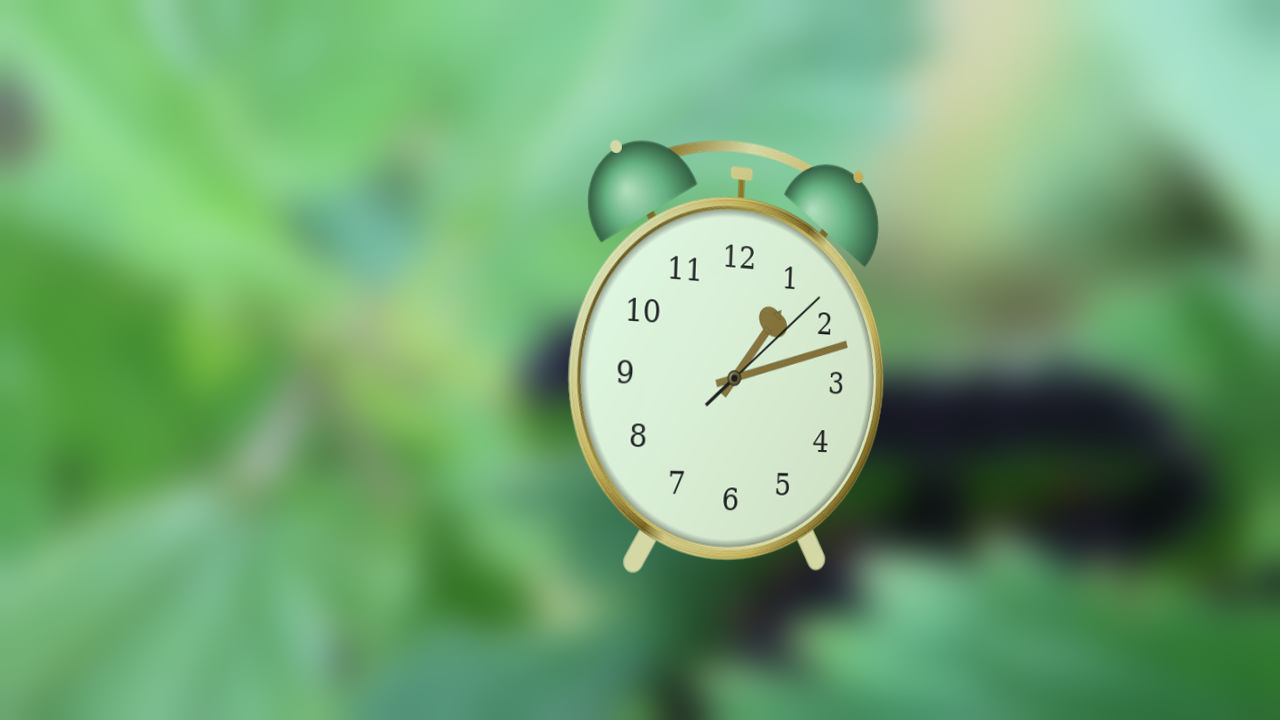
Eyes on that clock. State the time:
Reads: 1:12:08
